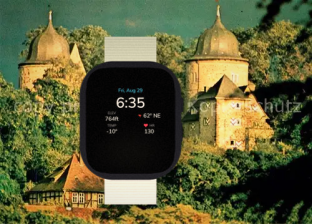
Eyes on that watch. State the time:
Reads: 6:35
